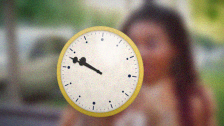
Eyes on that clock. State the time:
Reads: 9:48
